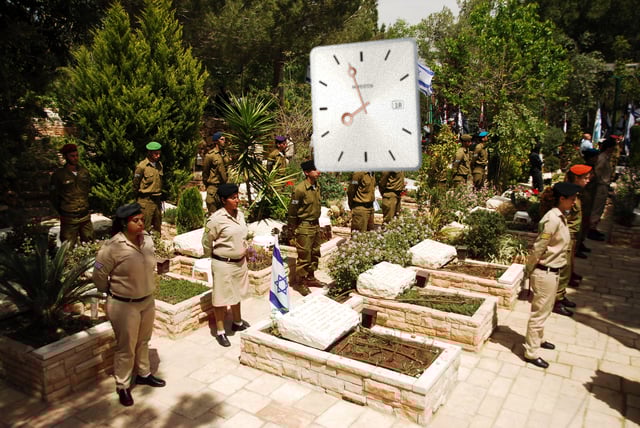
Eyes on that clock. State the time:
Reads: 7:57
